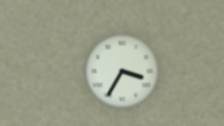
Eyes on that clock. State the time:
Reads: 3:35
